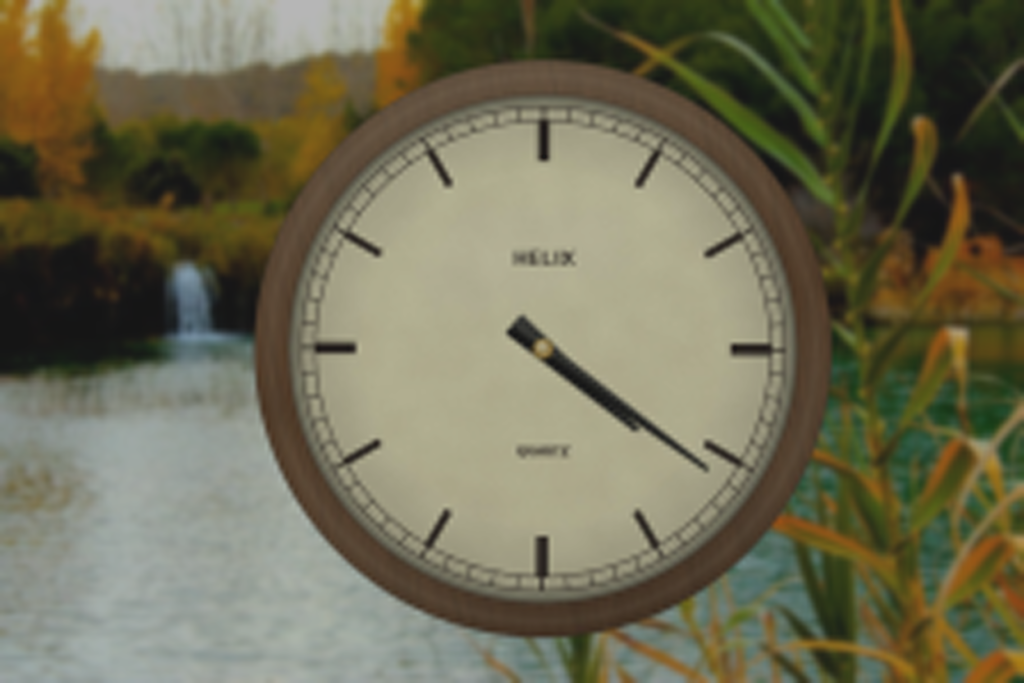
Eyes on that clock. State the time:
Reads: 4:21
